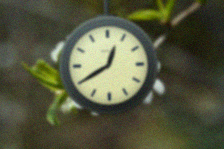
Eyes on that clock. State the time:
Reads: 12:40
